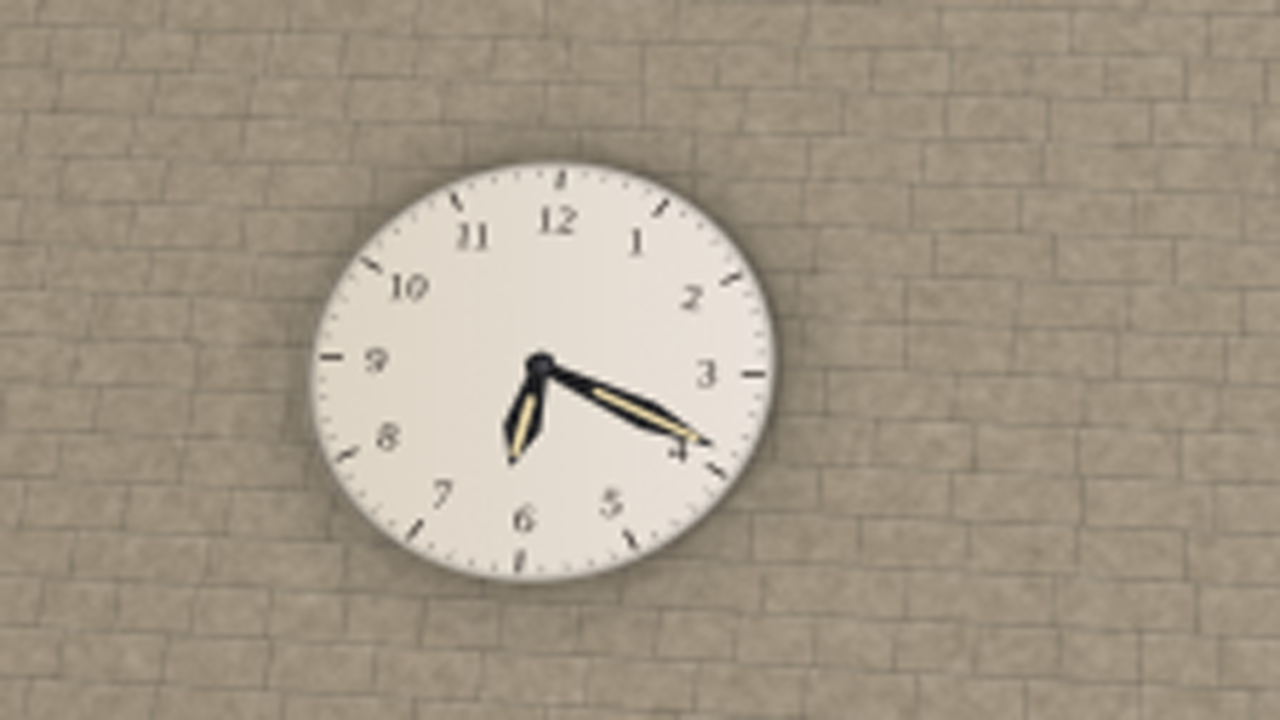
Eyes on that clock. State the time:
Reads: 6:19
